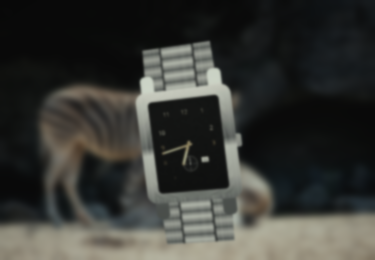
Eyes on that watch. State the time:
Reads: 6:43
